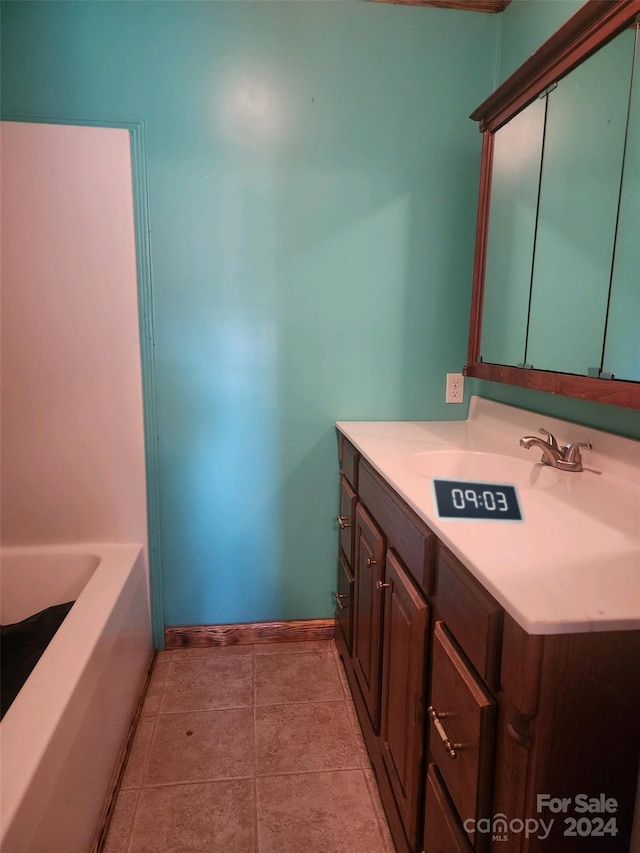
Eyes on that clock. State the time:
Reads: 9:03
